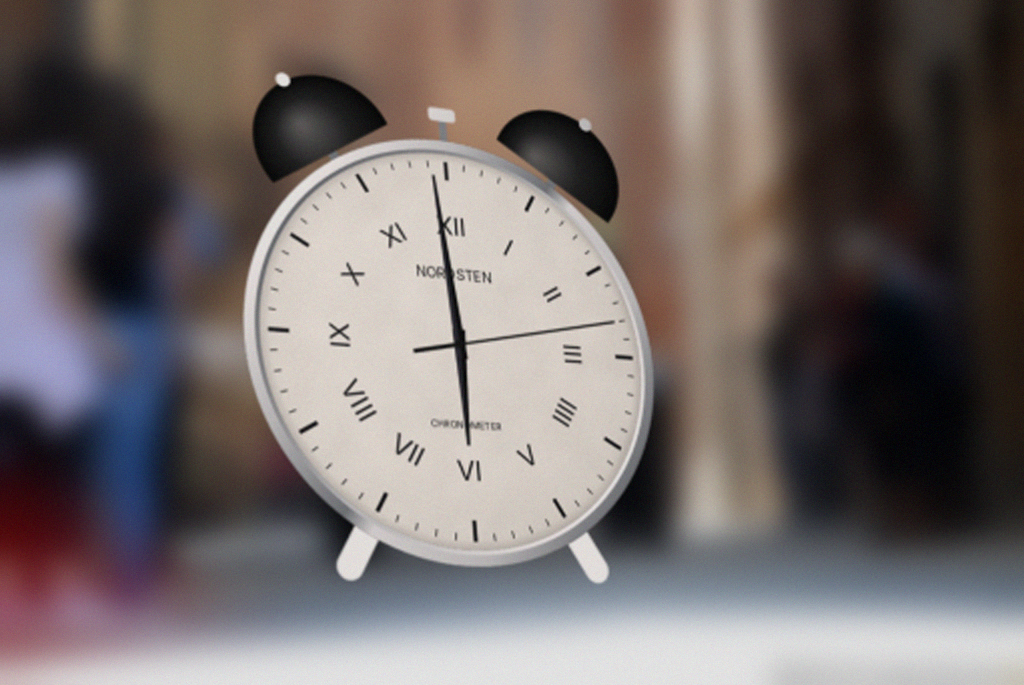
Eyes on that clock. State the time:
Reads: 5:59:13
